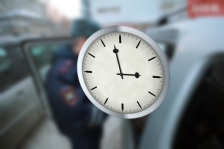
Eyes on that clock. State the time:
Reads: 2:58
